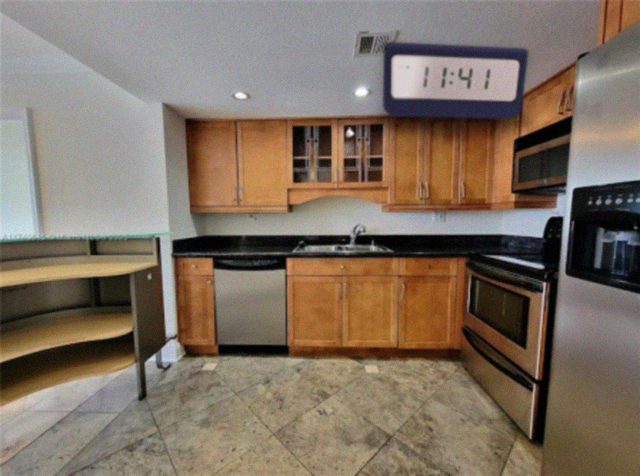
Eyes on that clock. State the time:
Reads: 11:41
